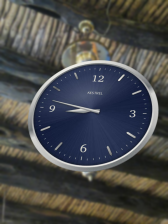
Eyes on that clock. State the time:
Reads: 8:47
